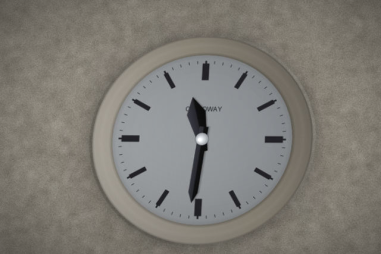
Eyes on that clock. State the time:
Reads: 11:31
